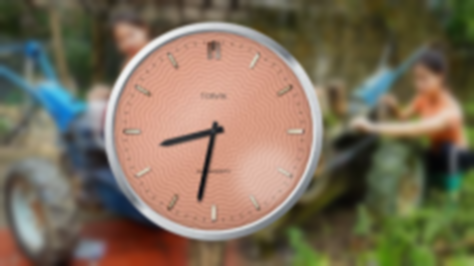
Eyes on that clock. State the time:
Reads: 8:32
